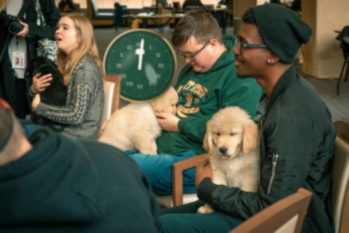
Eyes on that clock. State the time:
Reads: 12:01
